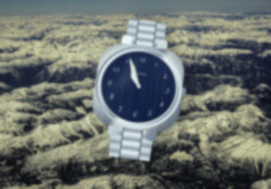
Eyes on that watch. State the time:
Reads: 10:56
